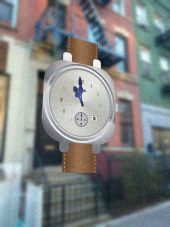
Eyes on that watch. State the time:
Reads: 10:59
